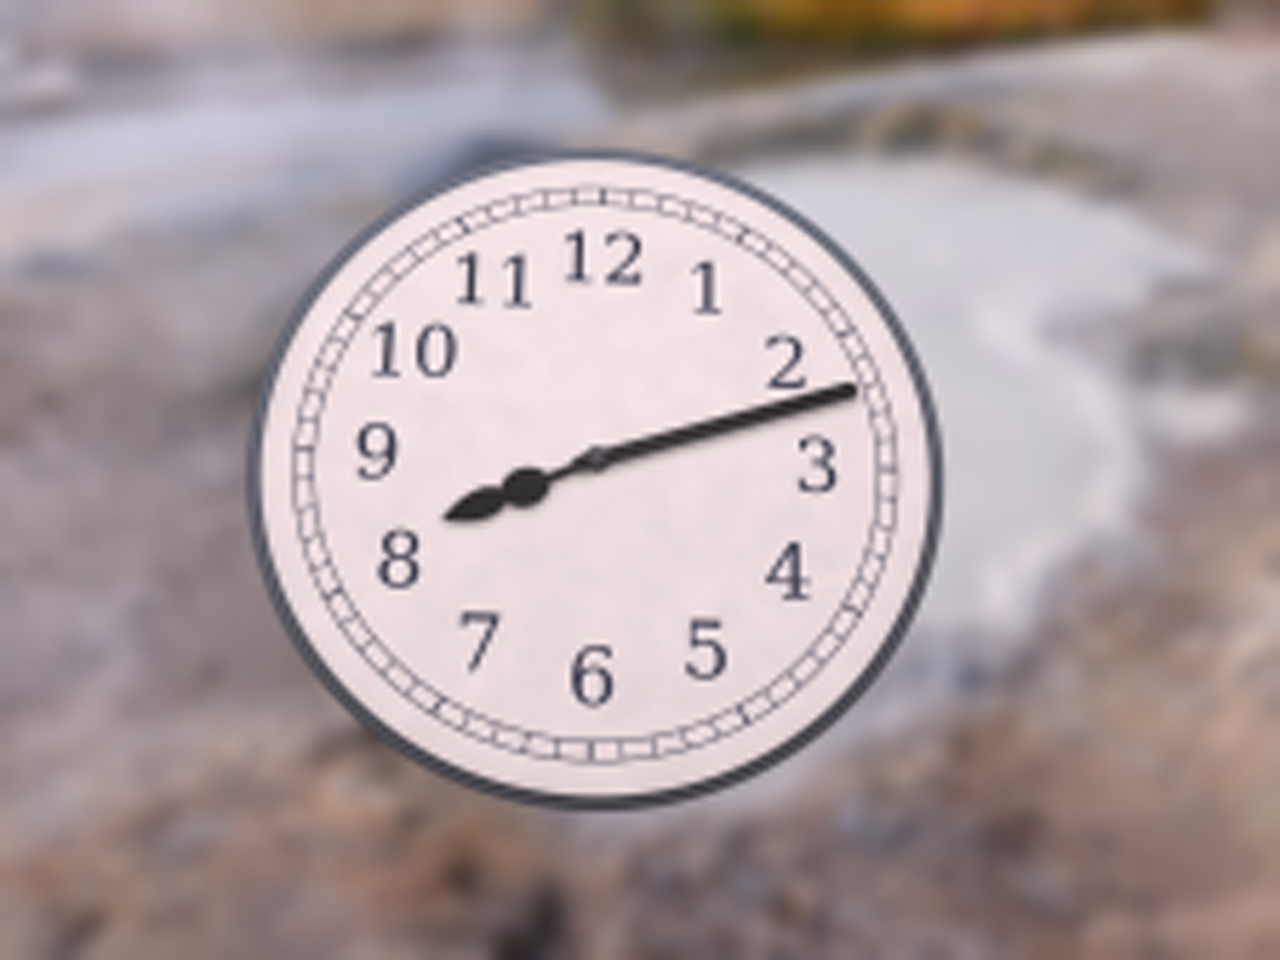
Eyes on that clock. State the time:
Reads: 8:12
